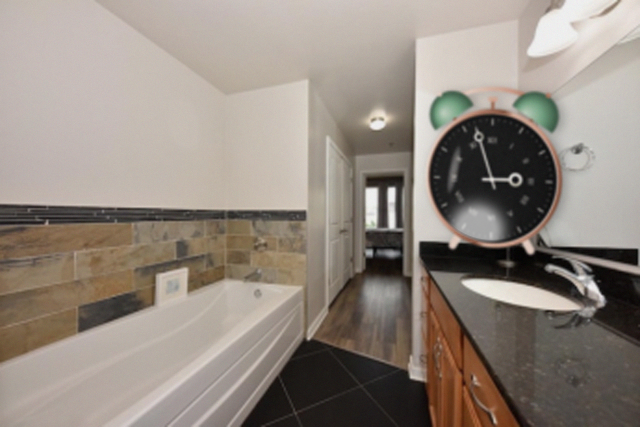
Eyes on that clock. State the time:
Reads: 2:57
